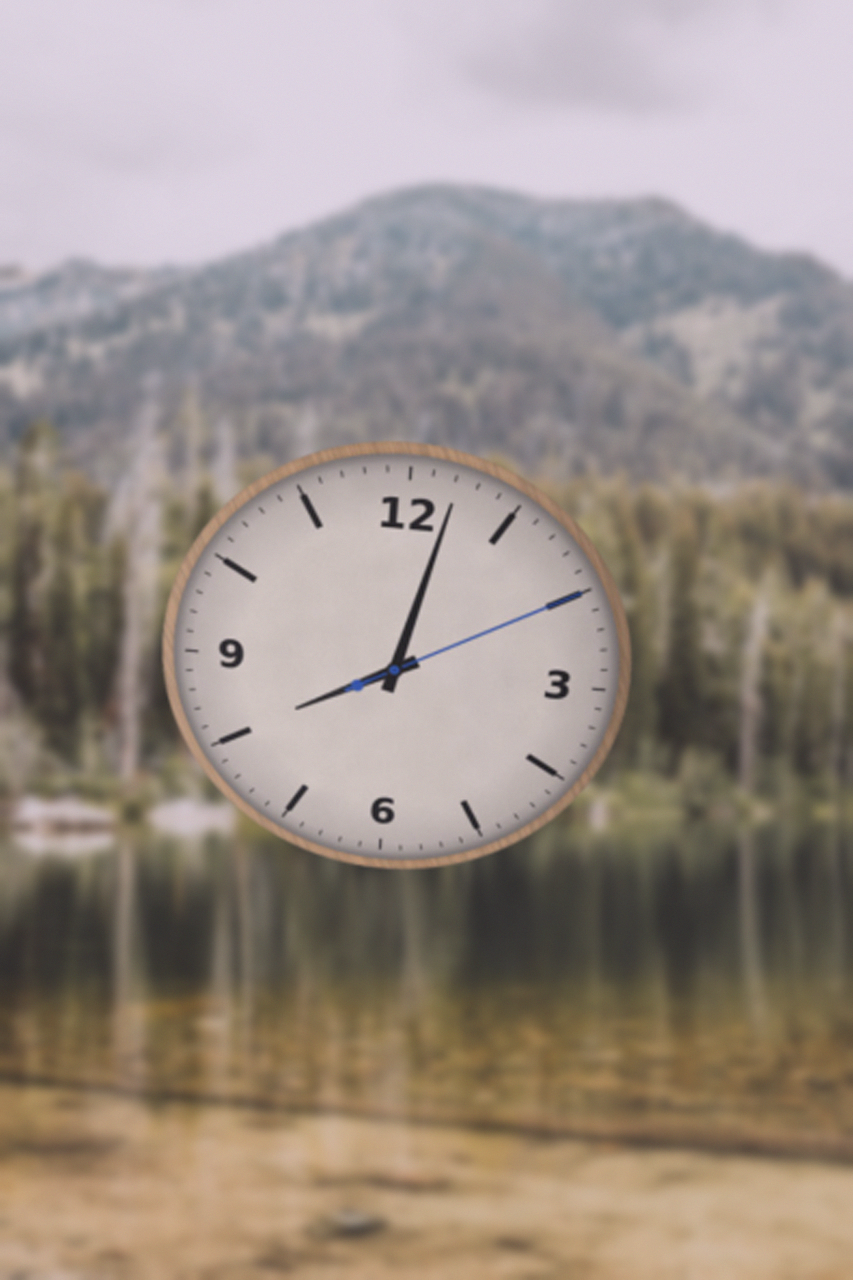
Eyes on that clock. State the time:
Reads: 8:02:10
